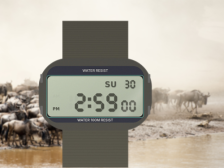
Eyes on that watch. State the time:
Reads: 2:59:00
